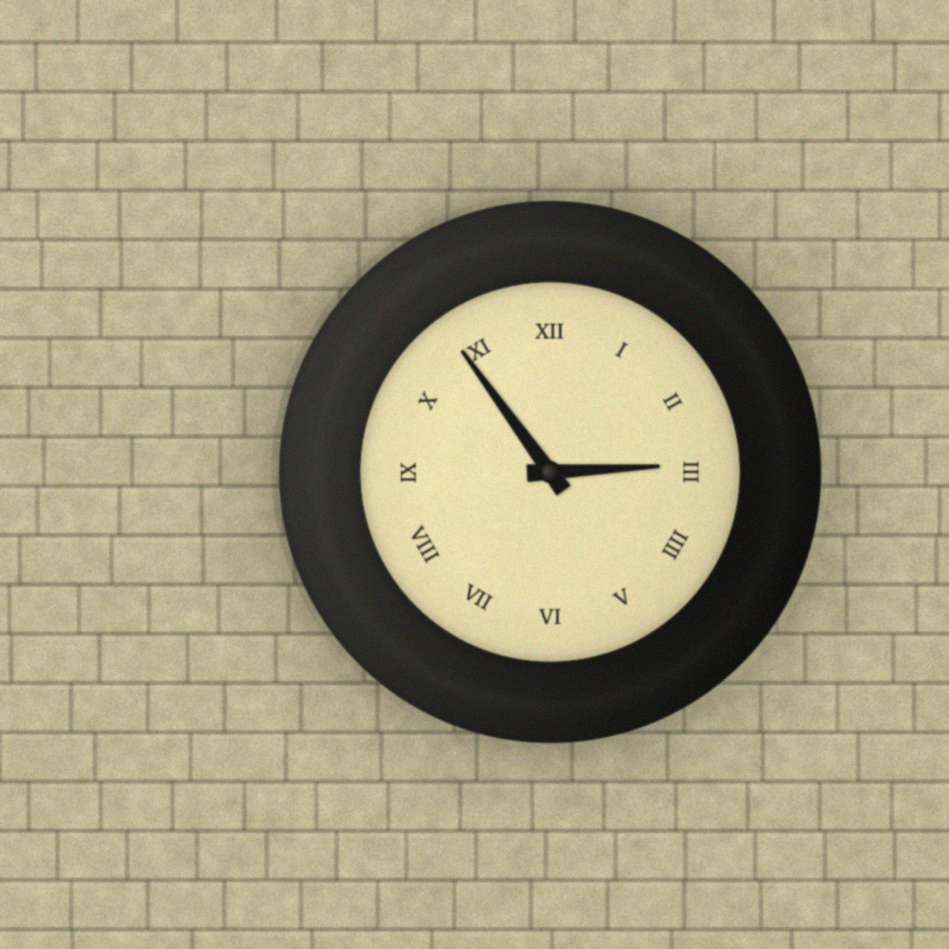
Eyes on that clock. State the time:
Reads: 2:54
